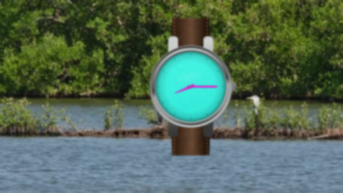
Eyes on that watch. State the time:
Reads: 8:15
